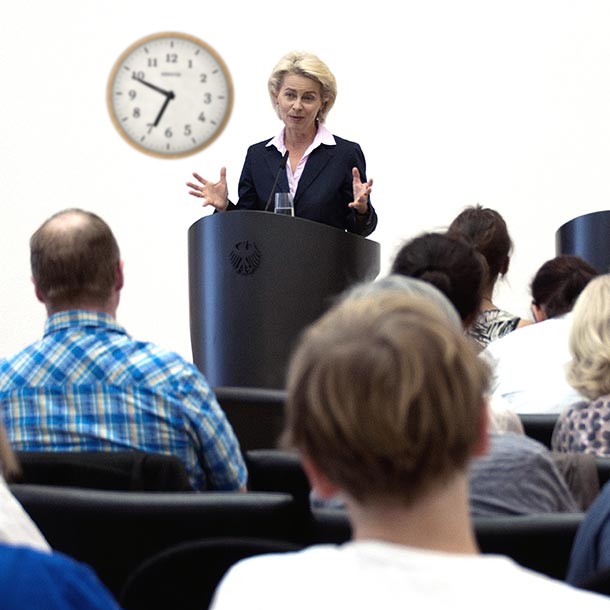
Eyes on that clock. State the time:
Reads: 6:49
